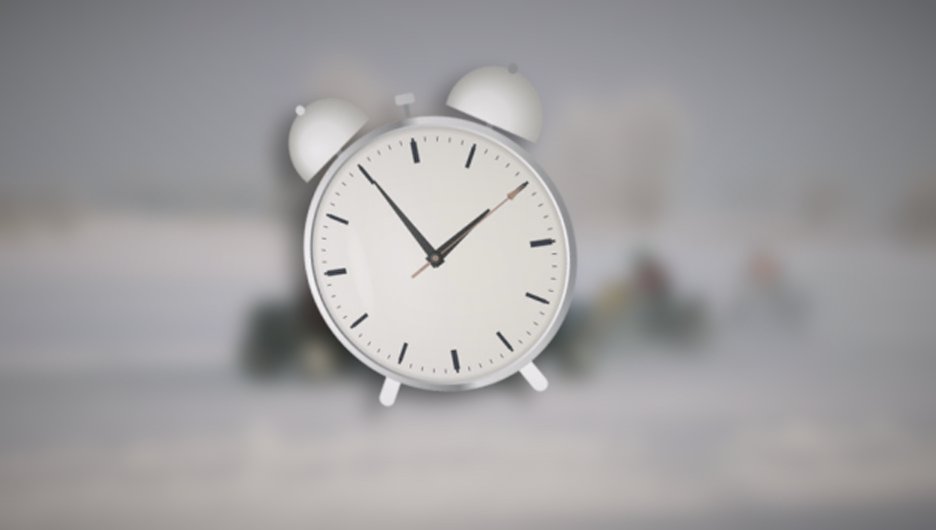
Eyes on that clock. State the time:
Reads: 1:55:10
